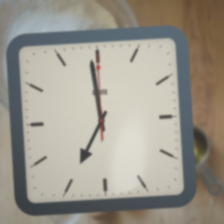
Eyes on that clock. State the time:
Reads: 6:59:00
